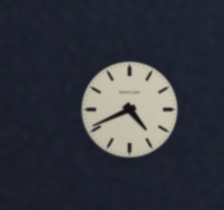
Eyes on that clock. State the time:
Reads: 4:41
